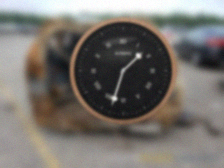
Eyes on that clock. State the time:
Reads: 1:33
